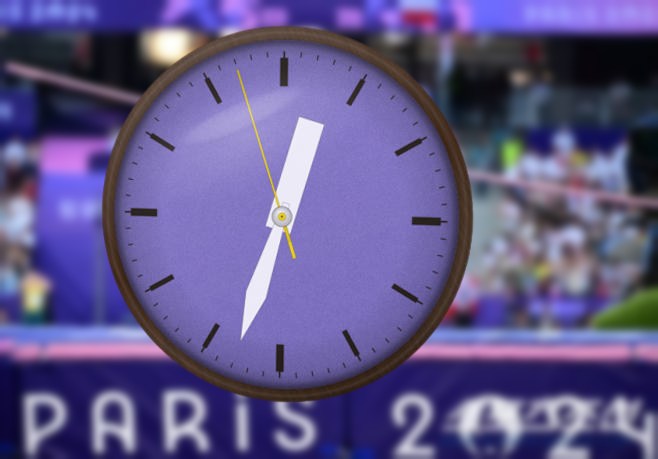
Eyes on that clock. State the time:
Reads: 12:32:57
